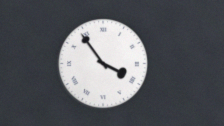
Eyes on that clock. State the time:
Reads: 3:54
